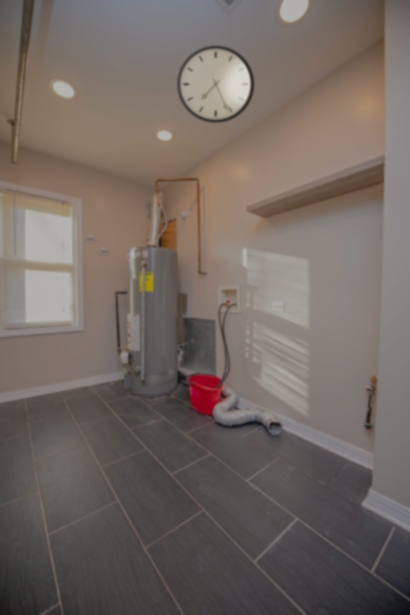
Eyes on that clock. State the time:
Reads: 7:26
